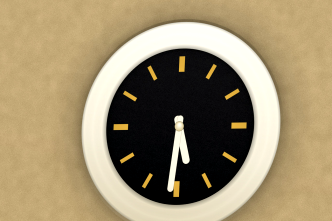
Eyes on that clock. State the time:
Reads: 5:31
